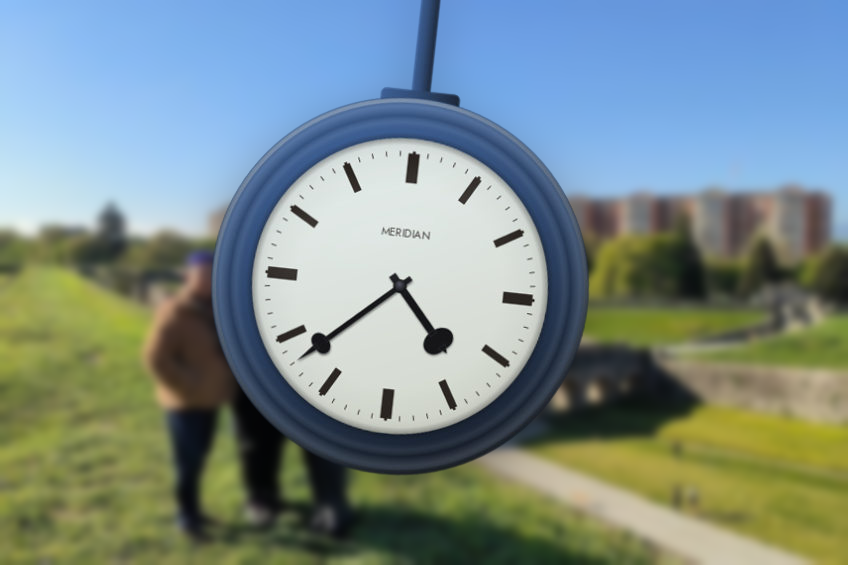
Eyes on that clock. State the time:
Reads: 4:38
